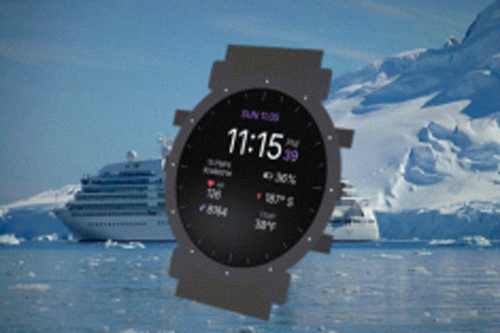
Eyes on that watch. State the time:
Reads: 11:15
